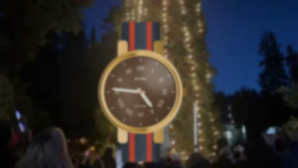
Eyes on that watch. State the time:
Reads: 4:46
